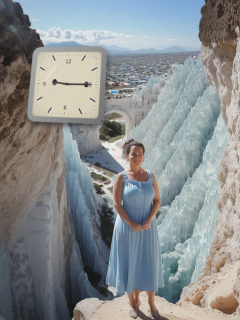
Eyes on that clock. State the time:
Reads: 9:15
